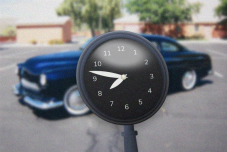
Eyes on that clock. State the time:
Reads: 7:47
